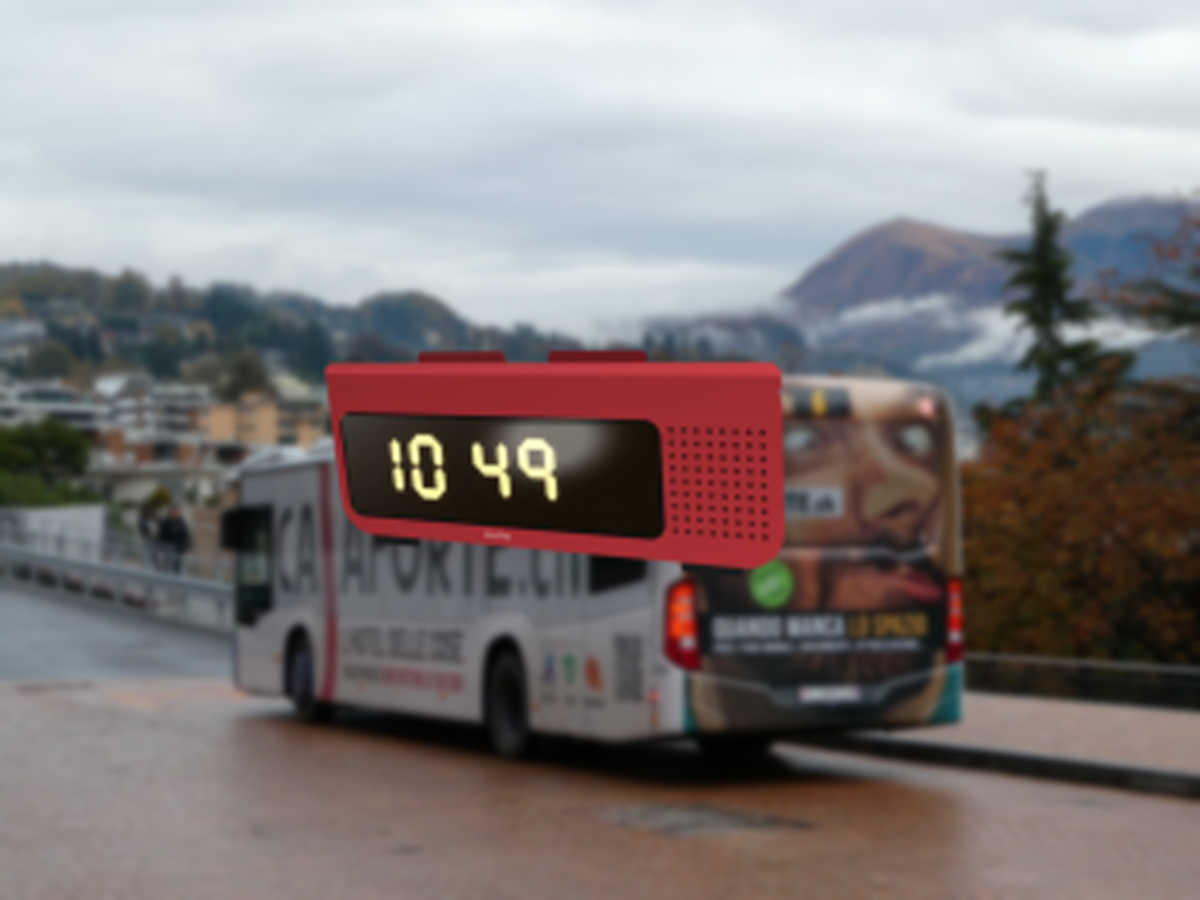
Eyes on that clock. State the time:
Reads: 10:49
